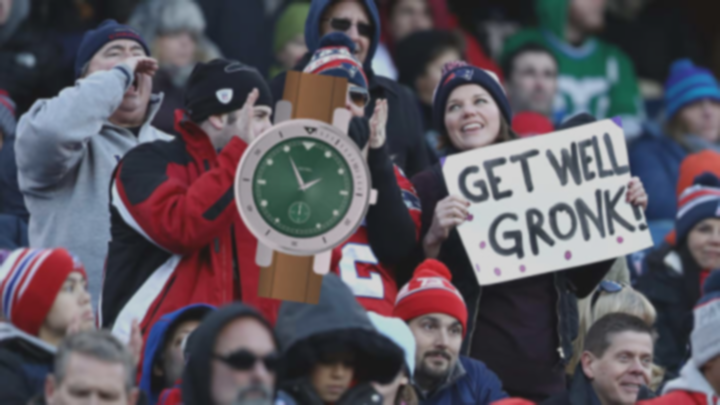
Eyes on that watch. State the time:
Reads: 1:55
